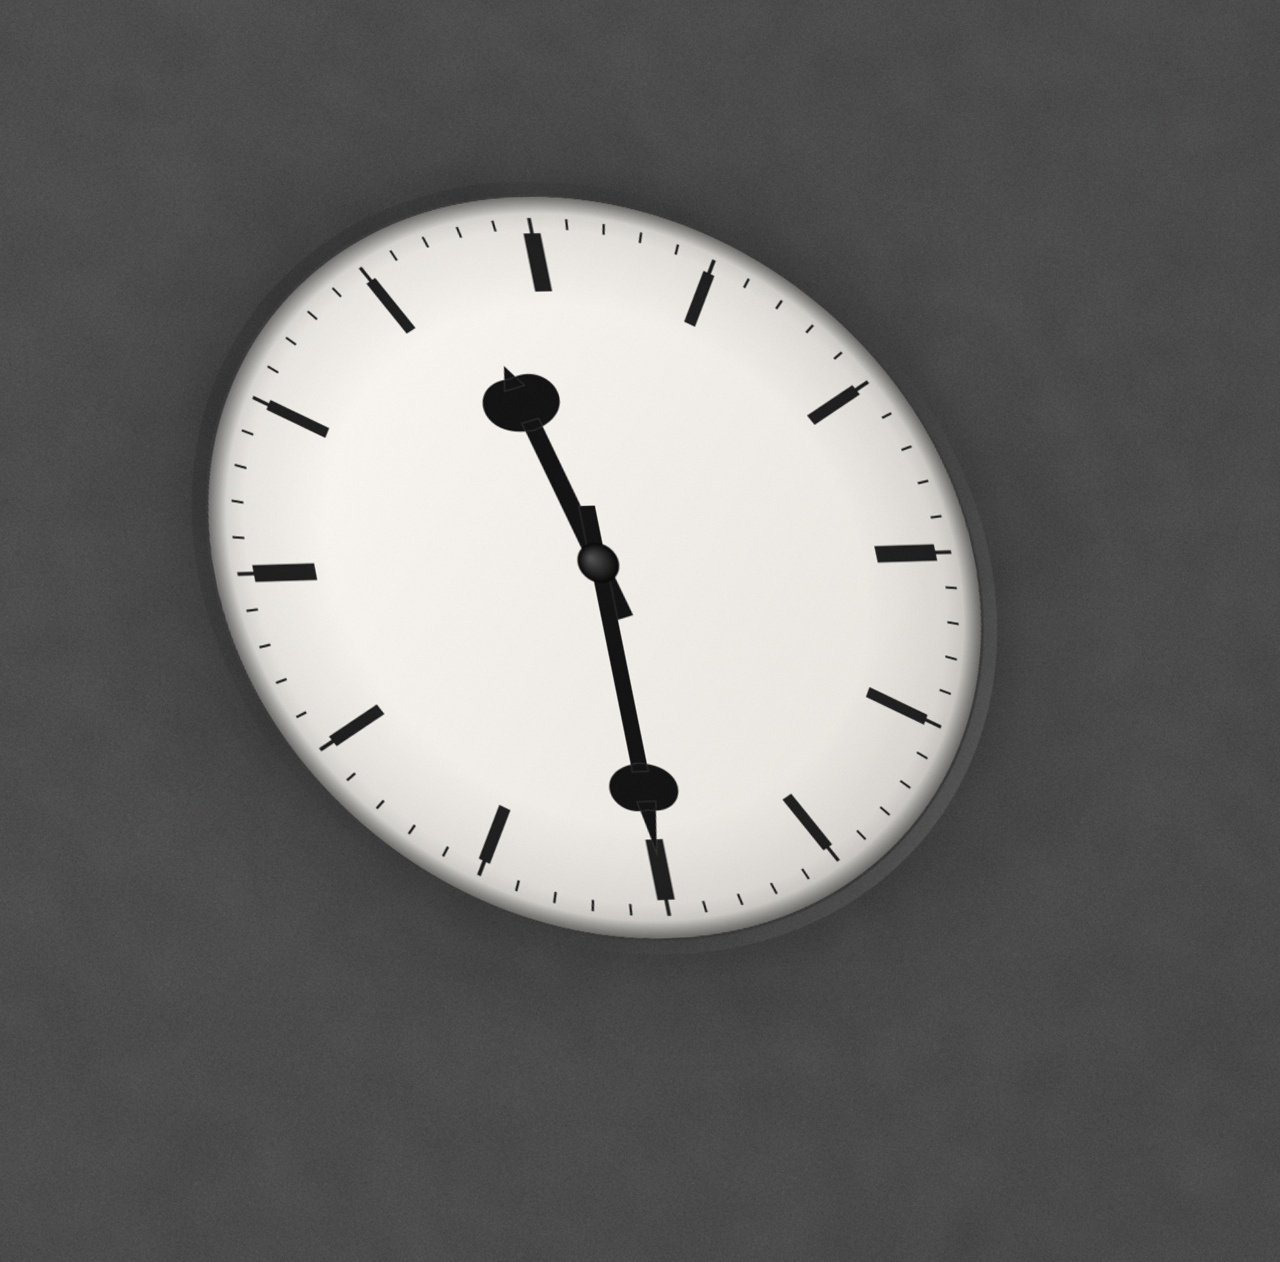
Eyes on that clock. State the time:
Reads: 11:30
